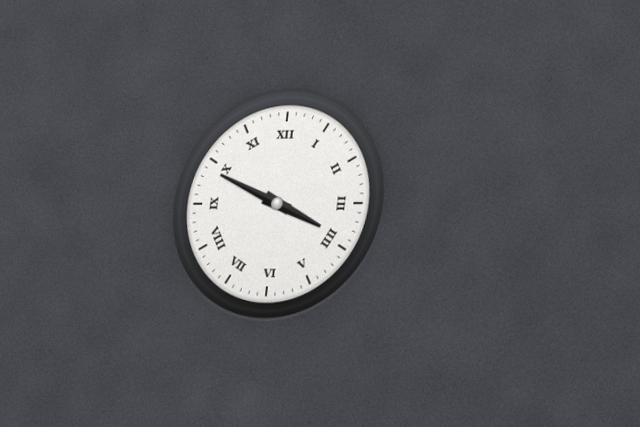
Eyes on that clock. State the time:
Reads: 3:49
